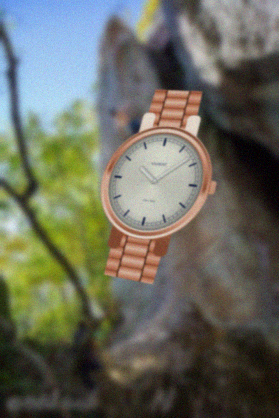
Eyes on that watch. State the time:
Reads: 10:08
